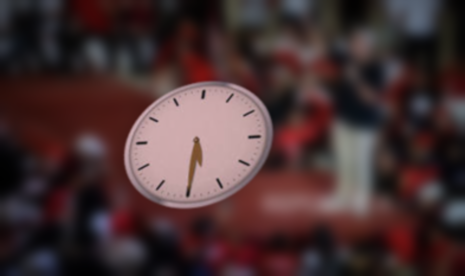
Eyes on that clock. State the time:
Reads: 5:30
